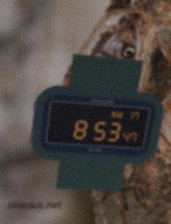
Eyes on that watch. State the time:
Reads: 8:53
